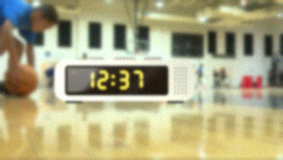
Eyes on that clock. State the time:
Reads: 12:37
